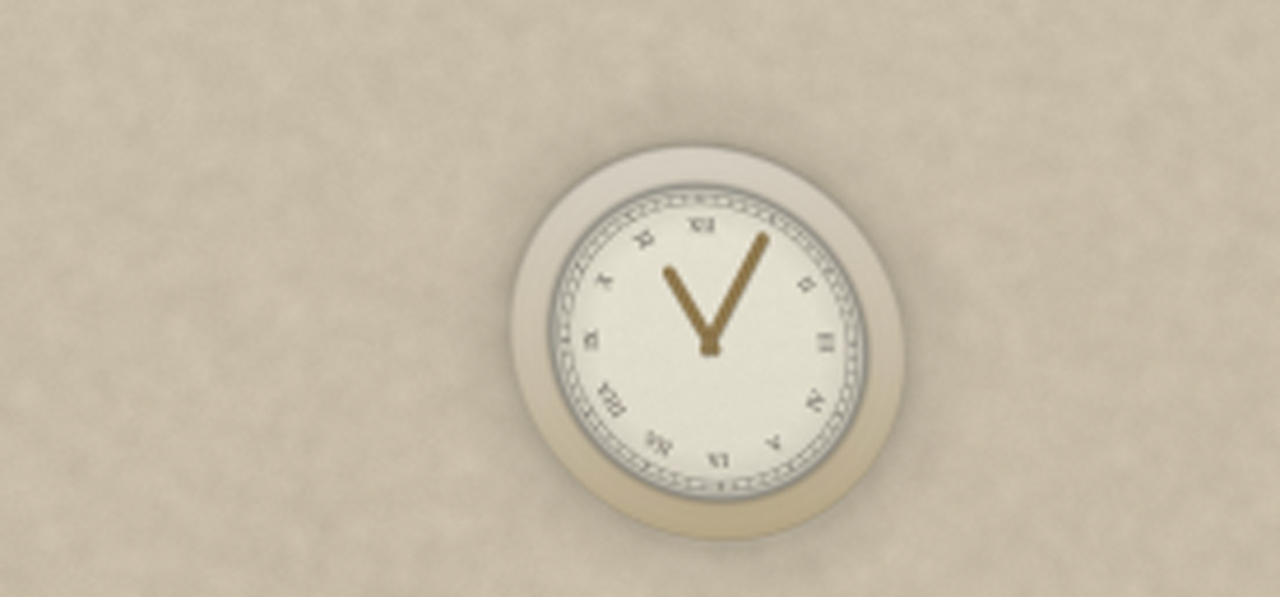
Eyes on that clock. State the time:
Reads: 11:05
